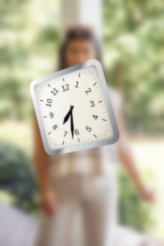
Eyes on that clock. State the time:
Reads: 7:32
